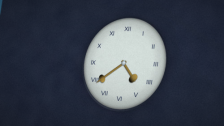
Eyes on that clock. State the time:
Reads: 4:39
